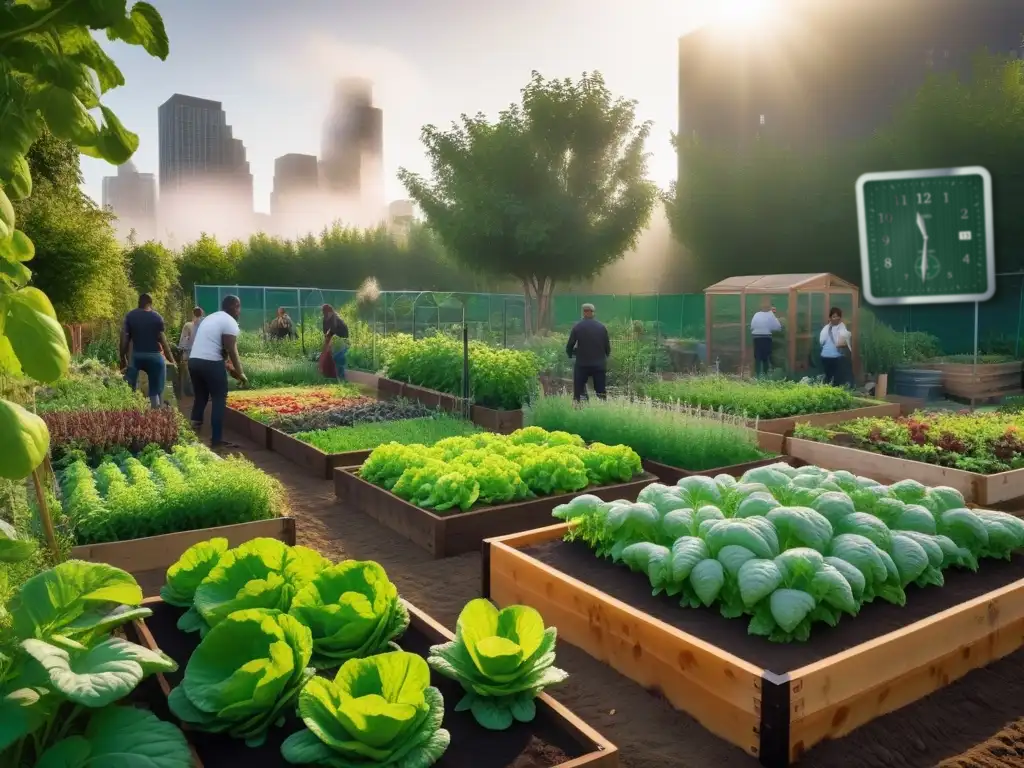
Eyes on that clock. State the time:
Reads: 11:31
